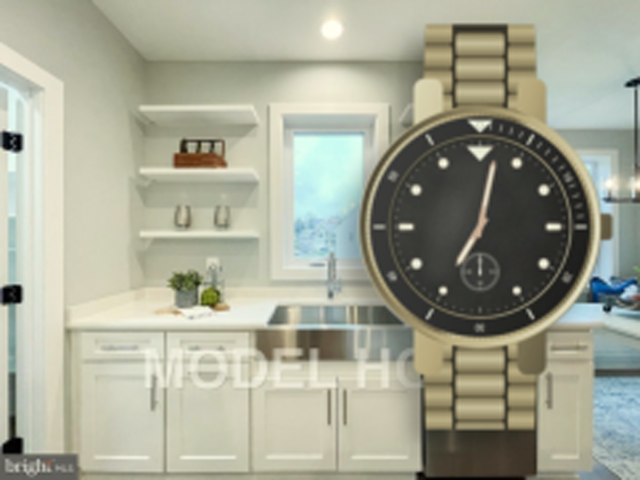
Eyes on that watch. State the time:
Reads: 7:02
